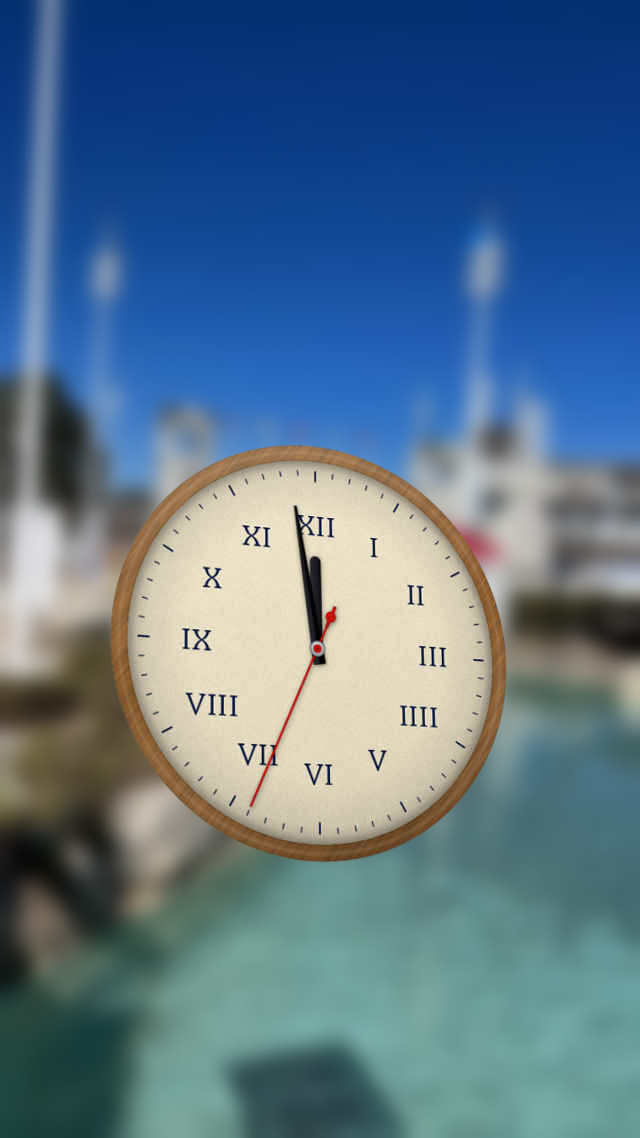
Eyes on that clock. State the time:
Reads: 11:58:34
